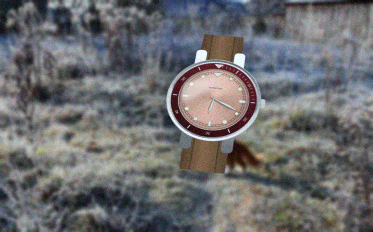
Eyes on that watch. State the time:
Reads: 6:19
